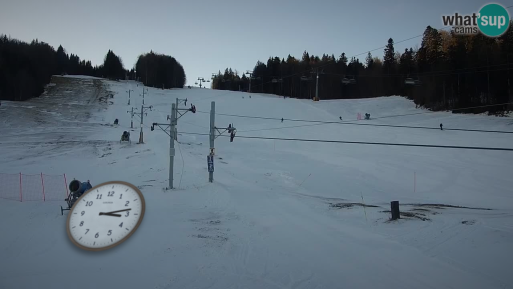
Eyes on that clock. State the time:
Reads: 3:13
